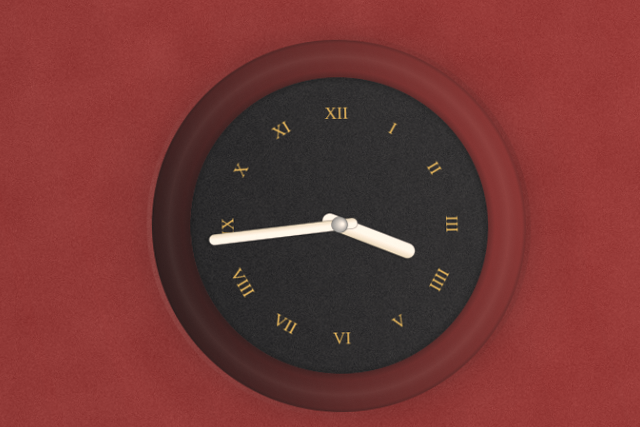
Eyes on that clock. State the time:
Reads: 3:44
